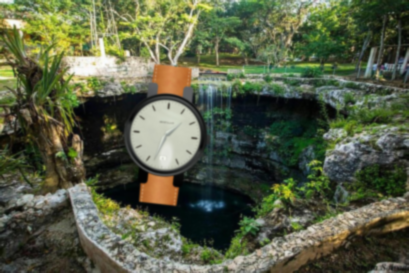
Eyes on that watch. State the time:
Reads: 1:33
